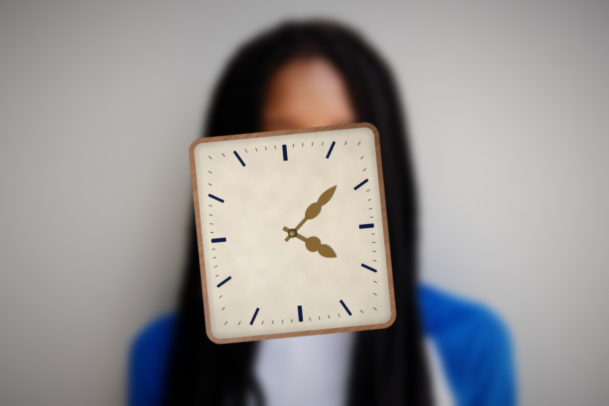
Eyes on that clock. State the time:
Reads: 4:08
